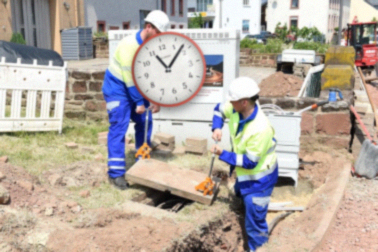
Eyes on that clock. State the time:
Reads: 11:08
